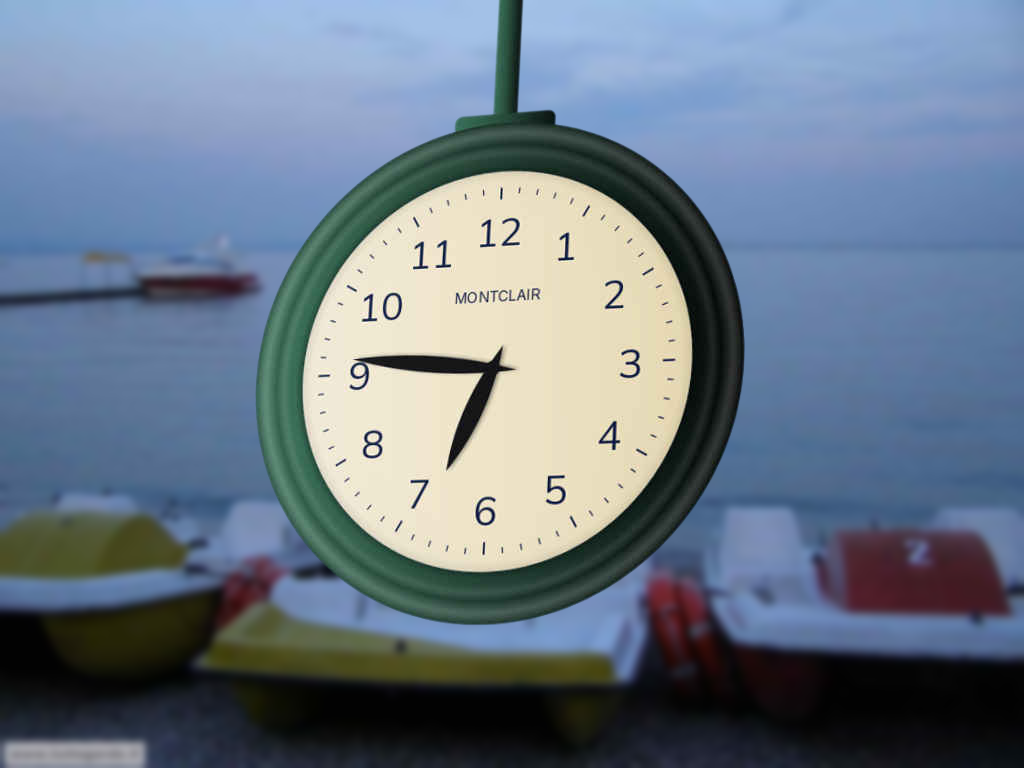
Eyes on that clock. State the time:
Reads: 6:46
